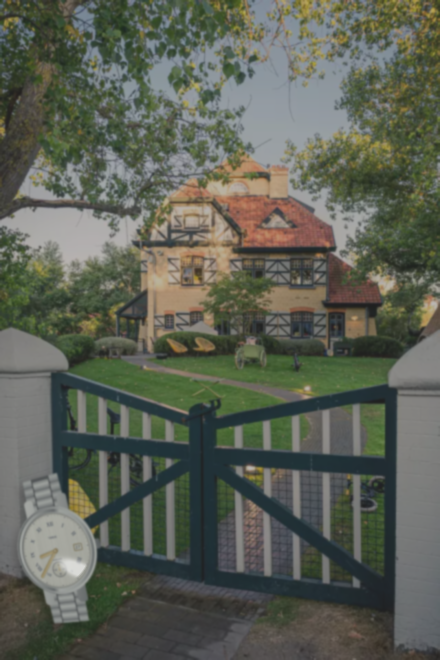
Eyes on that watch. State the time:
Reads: 8:37
